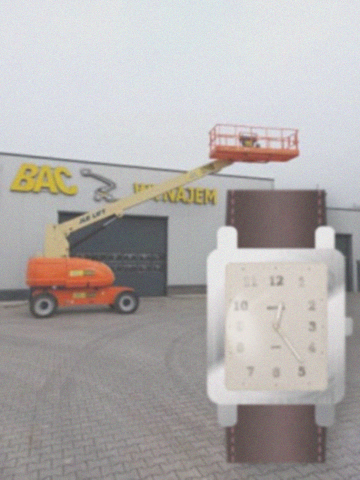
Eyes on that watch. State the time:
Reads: 12:24
